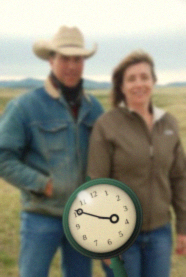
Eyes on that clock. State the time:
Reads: 3:51
